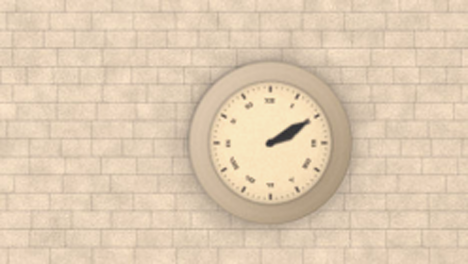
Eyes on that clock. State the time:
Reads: 2:10
